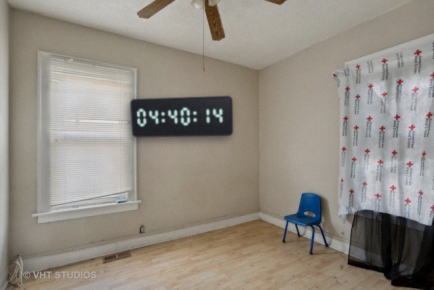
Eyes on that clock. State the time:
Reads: 4:40:14
